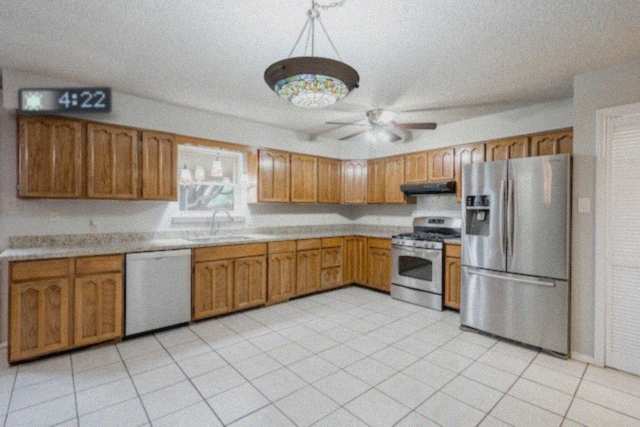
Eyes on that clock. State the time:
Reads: 4:22
